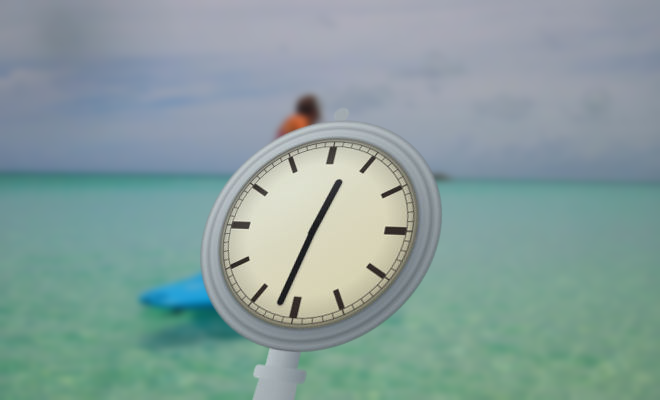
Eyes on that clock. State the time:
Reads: 12:32
